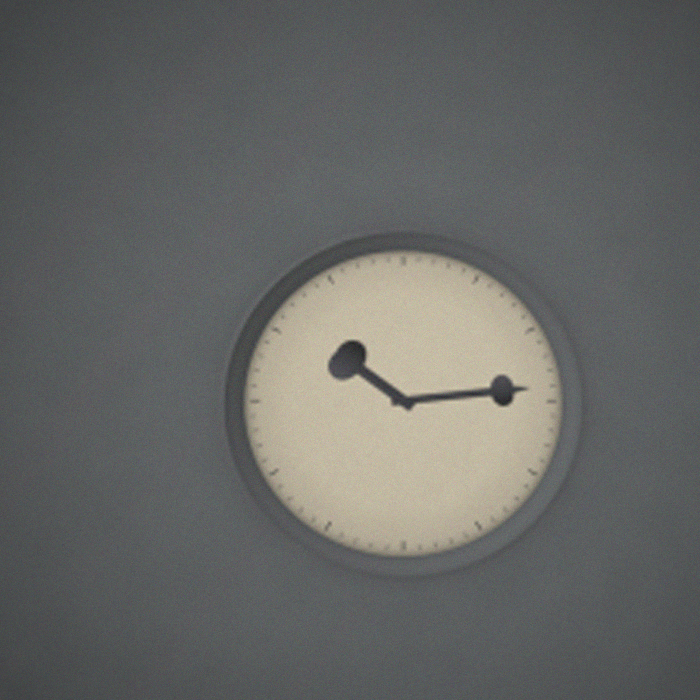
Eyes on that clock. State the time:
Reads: 10:14
